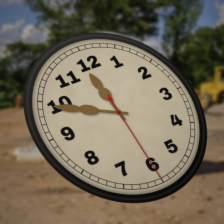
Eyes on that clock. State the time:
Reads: 11:49:30
